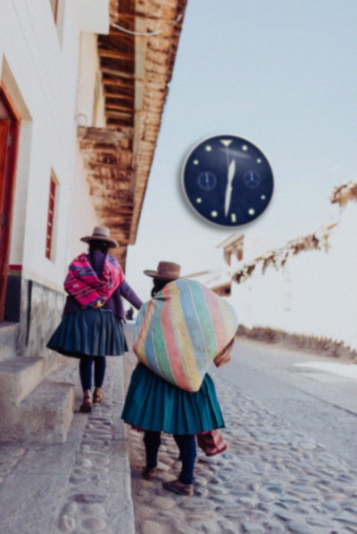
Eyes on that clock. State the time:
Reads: 12:32
